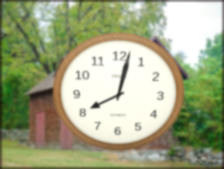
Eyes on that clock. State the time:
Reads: 8:02
